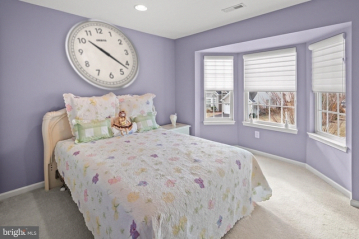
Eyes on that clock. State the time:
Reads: 10:22
